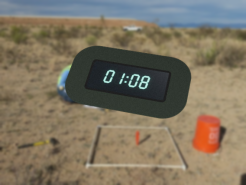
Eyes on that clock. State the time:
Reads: 1:08
